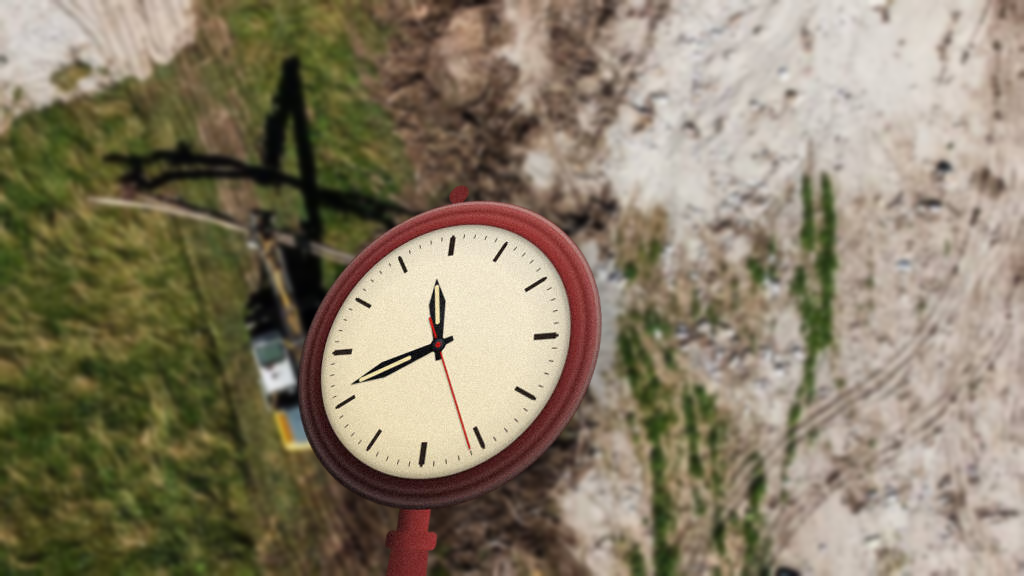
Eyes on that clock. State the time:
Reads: 11:41:26
